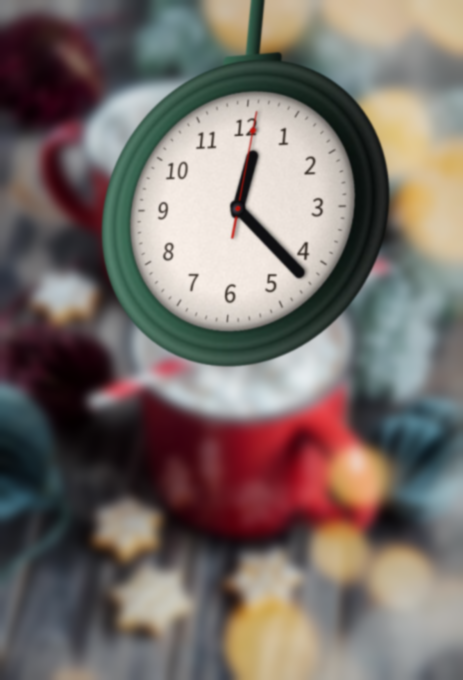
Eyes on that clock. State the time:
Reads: 12:22:01
